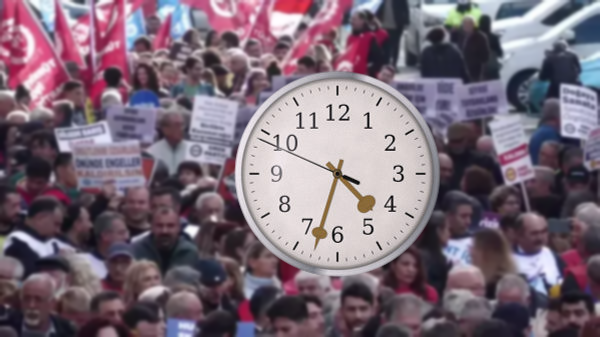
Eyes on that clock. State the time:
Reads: 4:32:49
